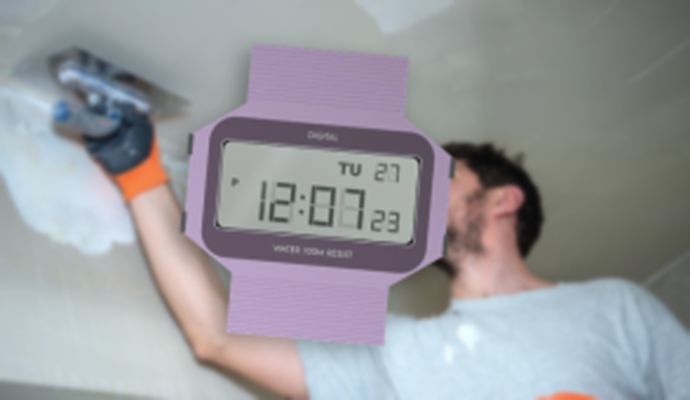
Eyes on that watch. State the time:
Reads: 12:07:23
